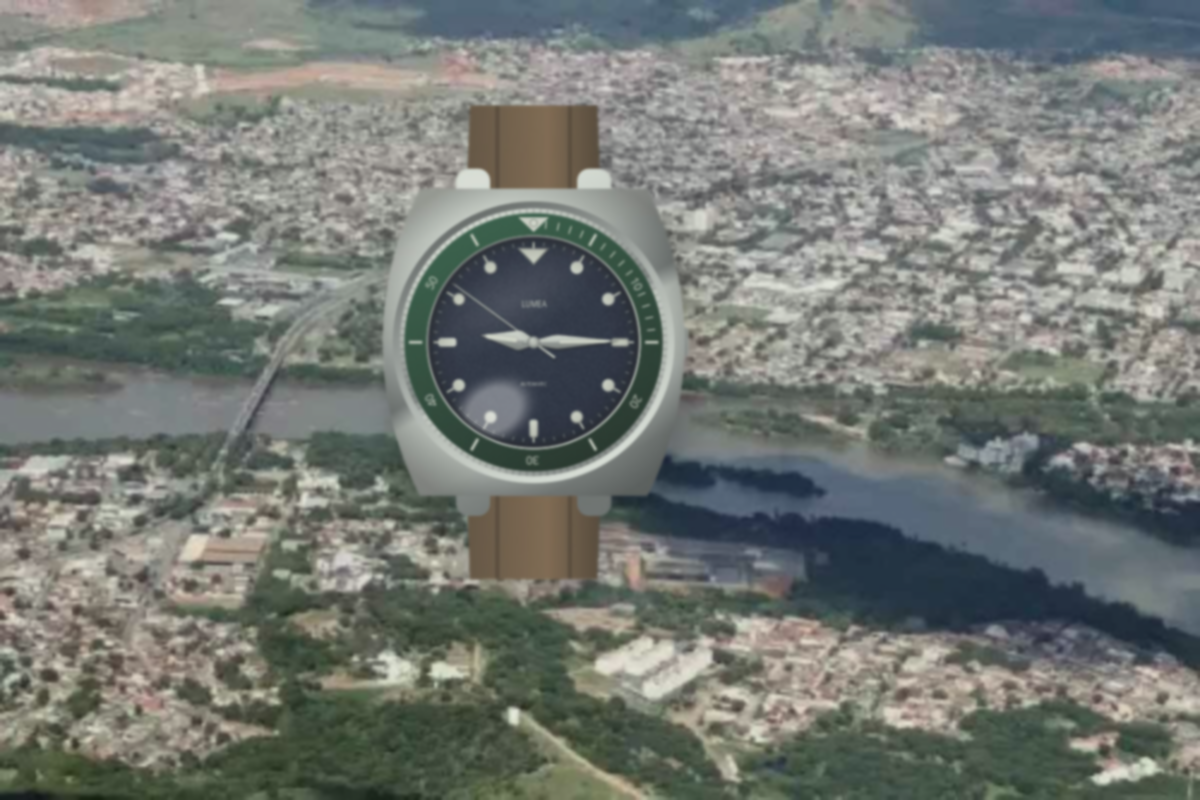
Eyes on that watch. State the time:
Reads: 9:14:51
